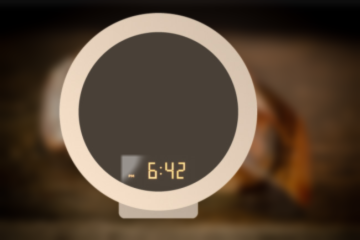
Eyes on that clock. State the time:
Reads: 6:42
